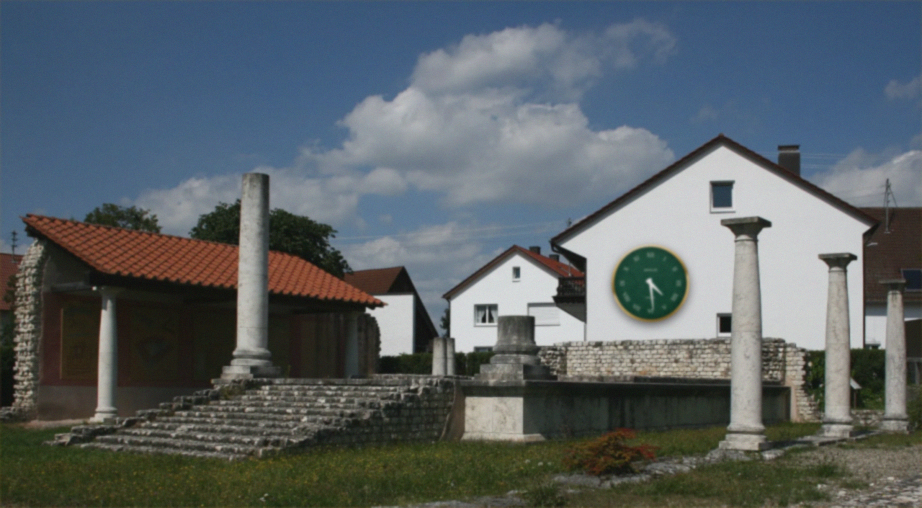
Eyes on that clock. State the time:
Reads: 4:29
